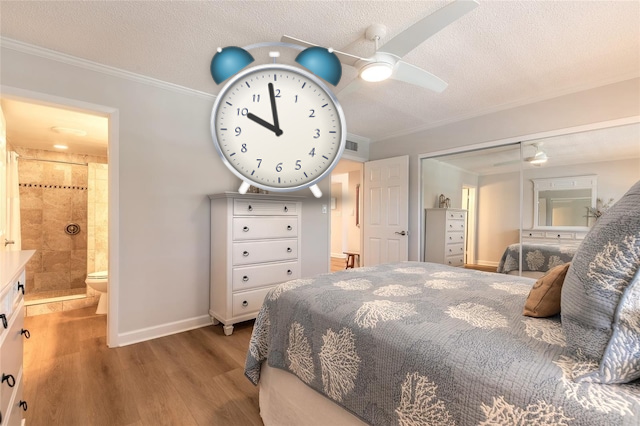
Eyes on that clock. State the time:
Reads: 9:59
